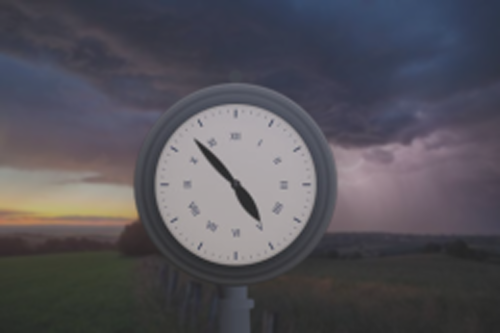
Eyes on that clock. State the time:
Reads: 4:53
